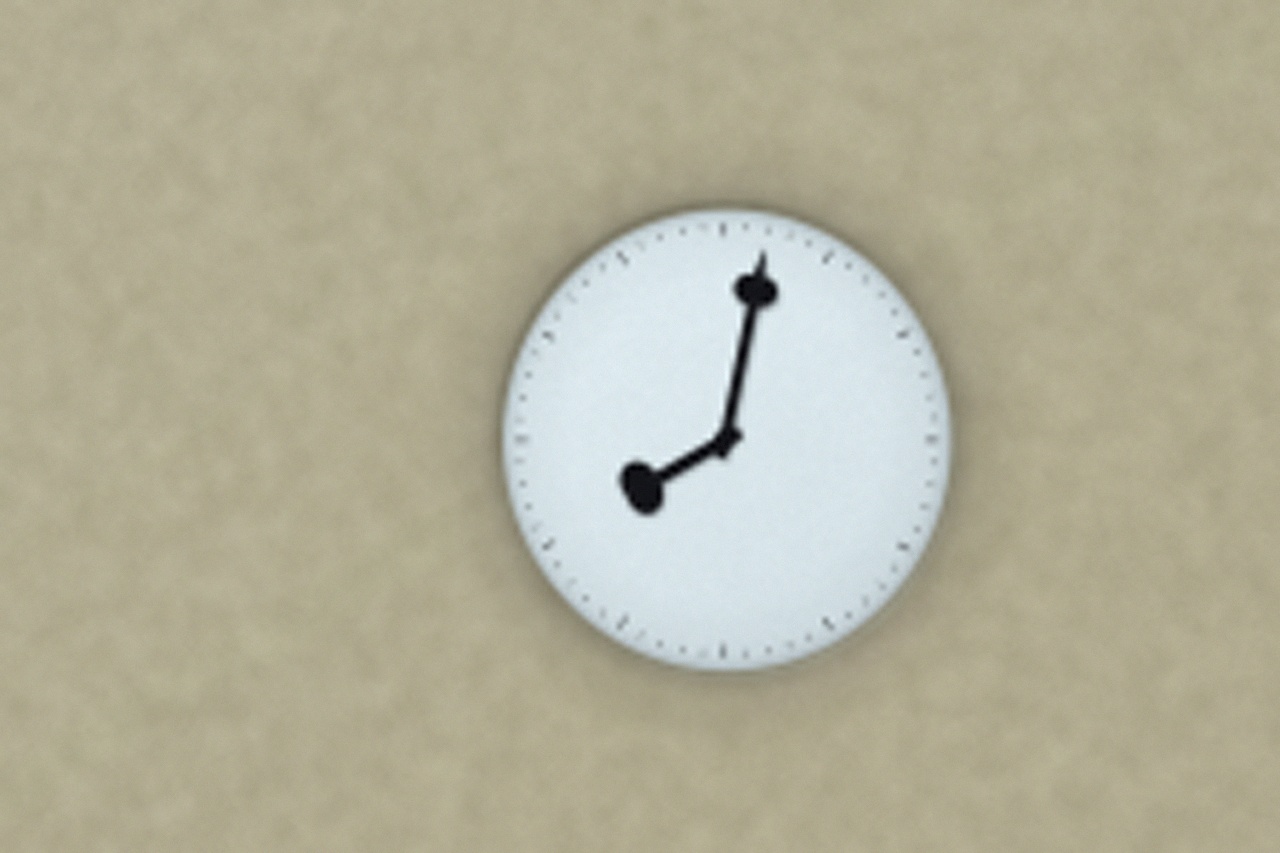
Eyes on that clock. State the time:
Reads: 8:02
